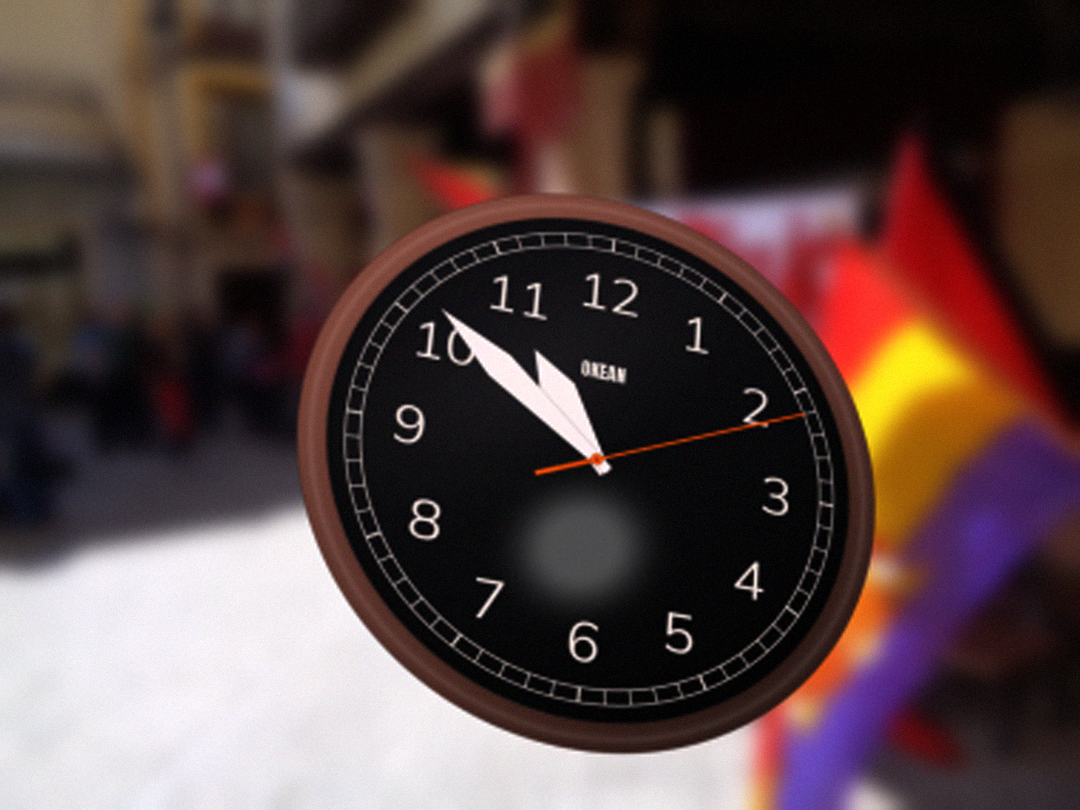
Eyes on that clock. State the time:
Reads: 10:51:11
